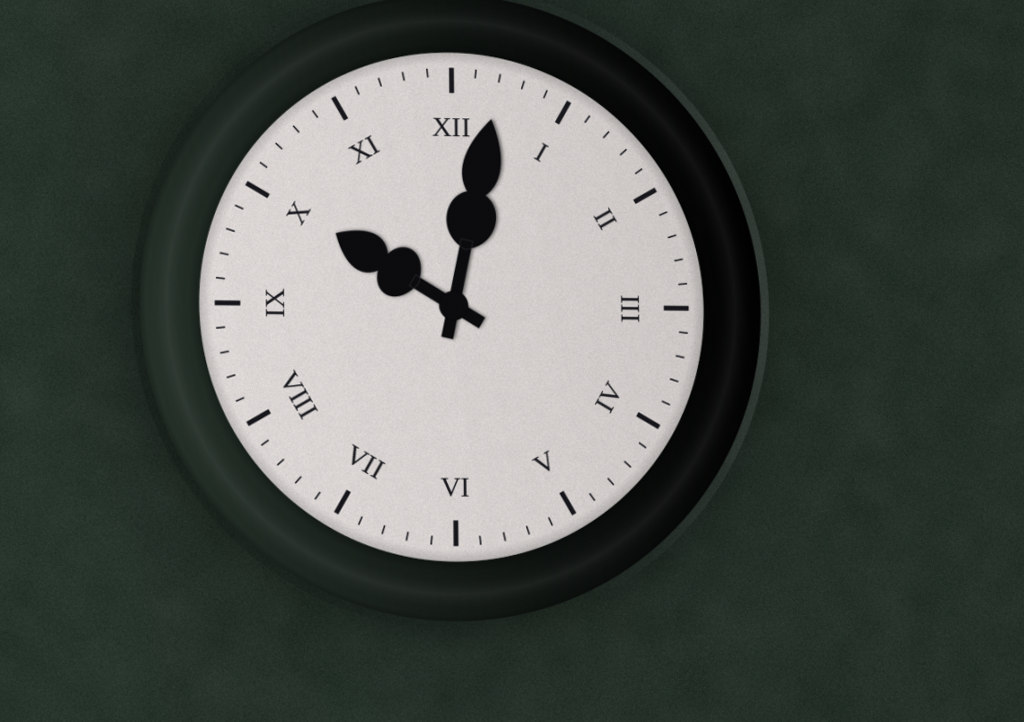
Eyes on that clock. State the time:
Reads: 10:02
